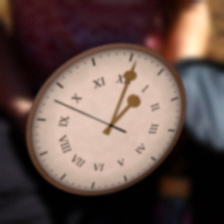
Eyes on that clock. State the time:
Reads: 1:00:48
